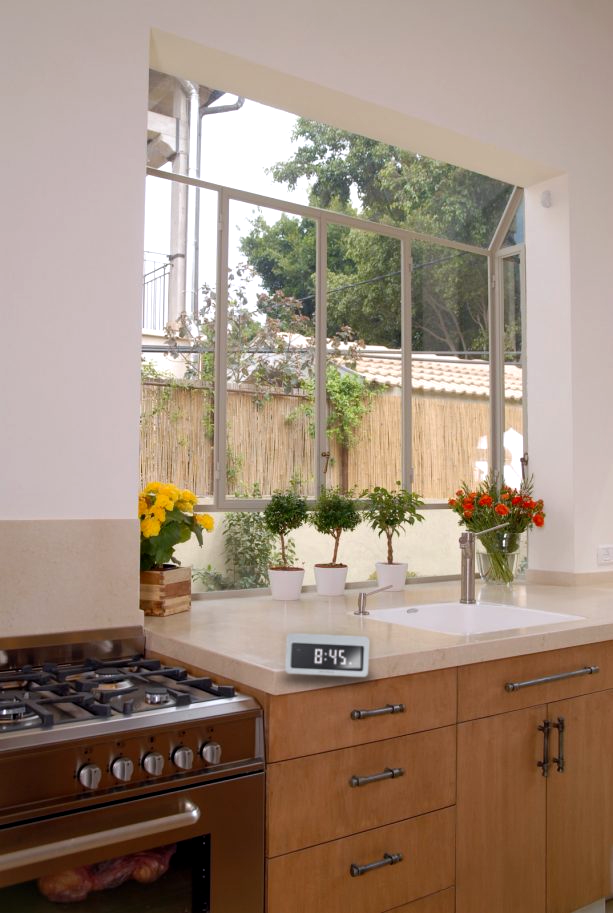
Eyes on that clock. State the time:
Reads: 8:45
